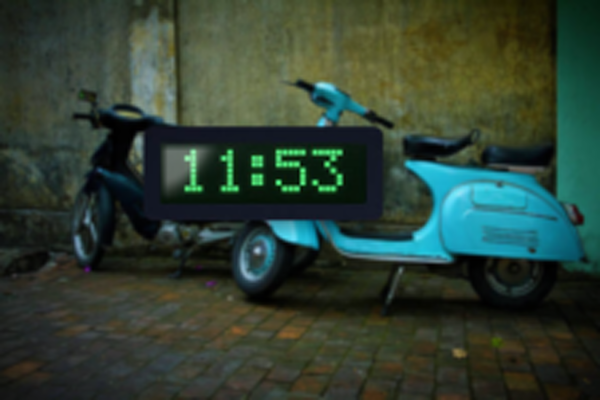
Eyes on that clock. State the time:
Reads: 11:53
